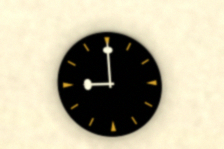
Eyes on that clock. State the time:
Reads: 9:00
